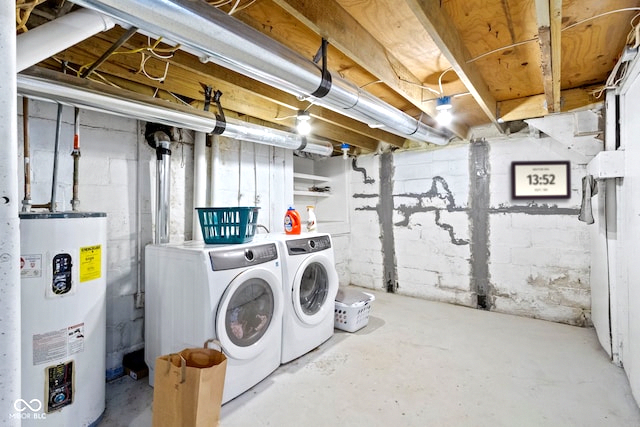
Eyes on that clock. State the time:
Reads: 13:52
